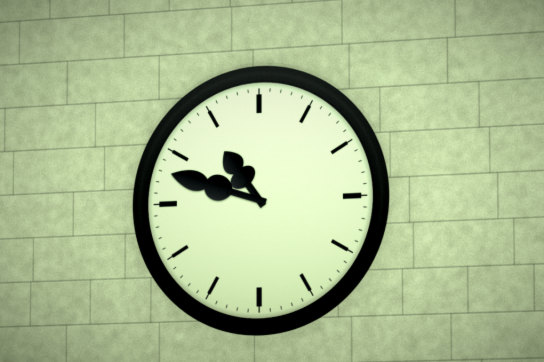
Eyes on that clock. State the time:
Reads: 10:48
